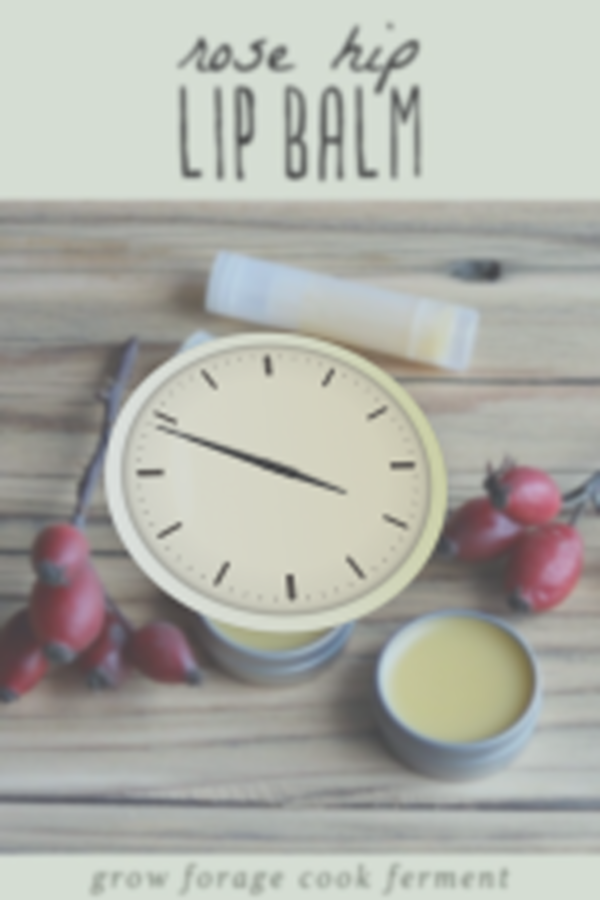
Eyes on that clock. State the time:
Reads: 3:49
